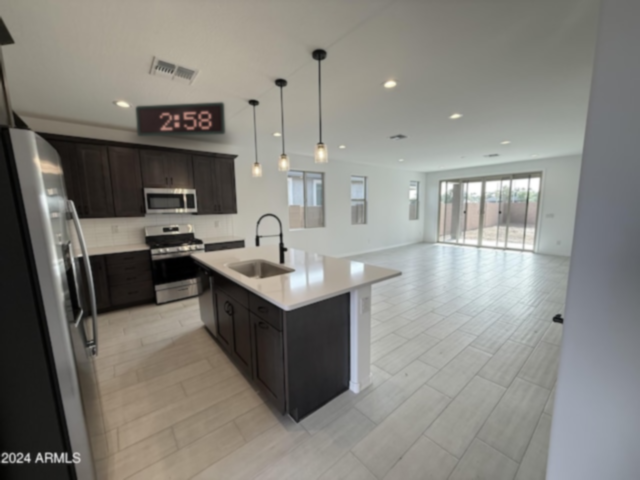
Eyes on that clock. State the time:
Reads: 2:58
